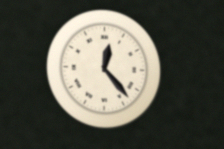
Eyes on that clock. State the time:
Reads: 12:23
